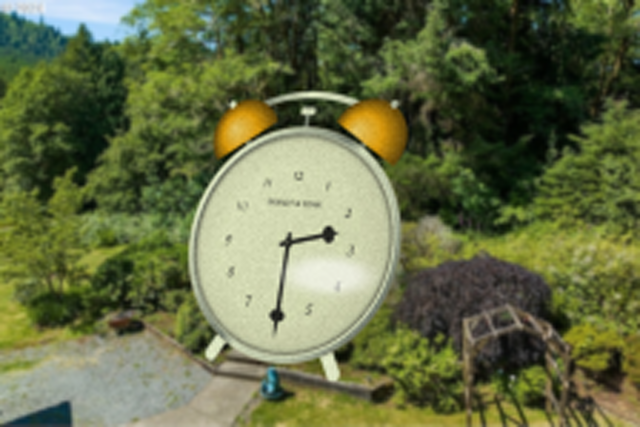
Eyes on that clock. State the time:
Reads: 2:30
